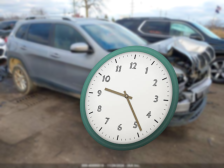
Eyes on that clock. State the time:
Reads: 9:24
